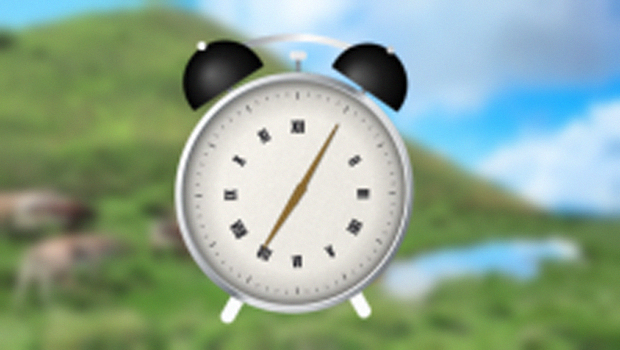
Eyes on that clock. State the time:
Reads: 7:05
